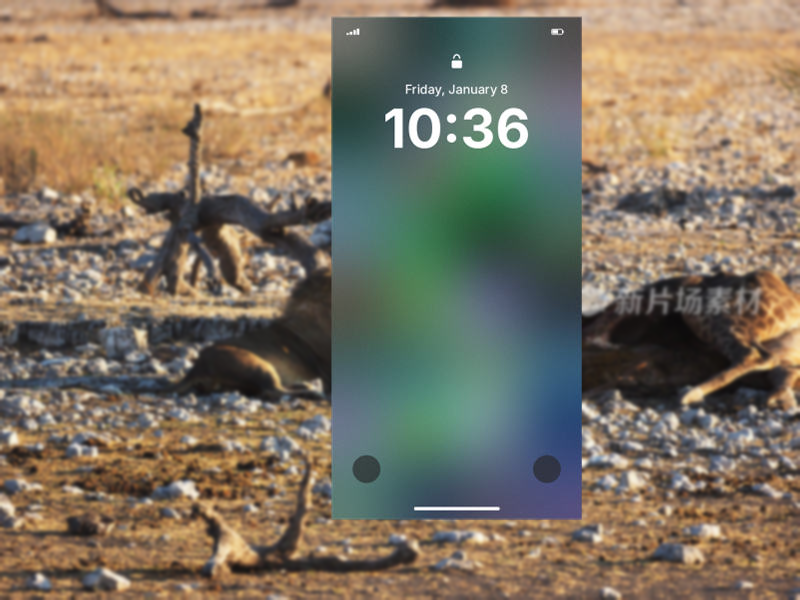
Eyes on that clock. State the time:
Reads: 10:36
